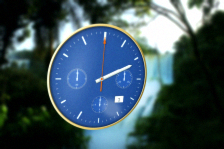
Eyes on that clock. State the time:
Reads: 2:11
